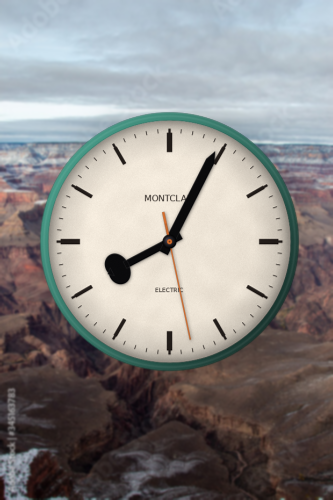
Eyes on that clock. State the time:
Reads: 8:04:28
